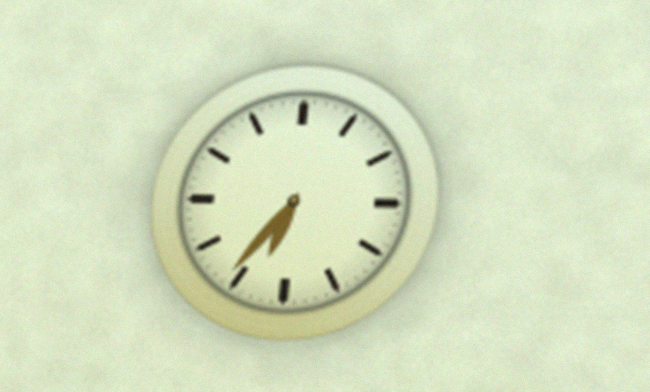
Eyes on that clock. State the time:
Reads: 6:36
